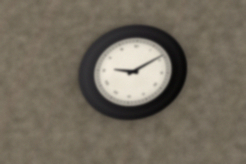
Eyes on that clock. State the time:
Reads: 9:09
